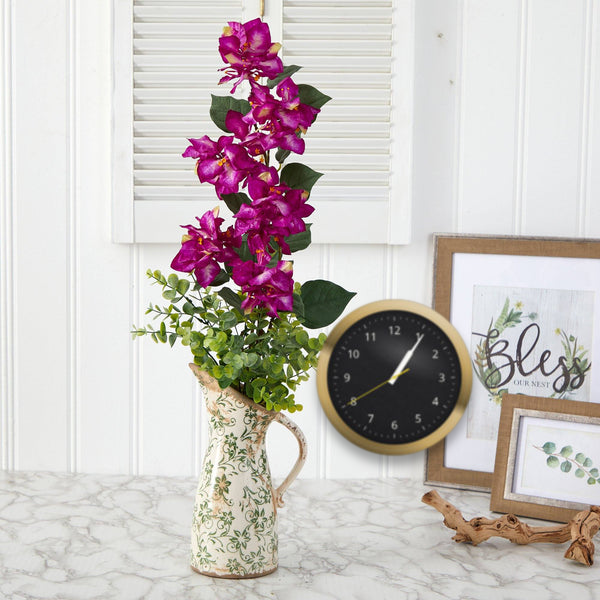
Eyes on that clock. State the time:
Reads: 1:05:40
